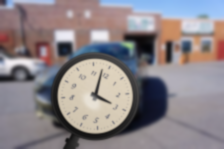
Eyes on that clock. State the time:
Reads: 2:58
